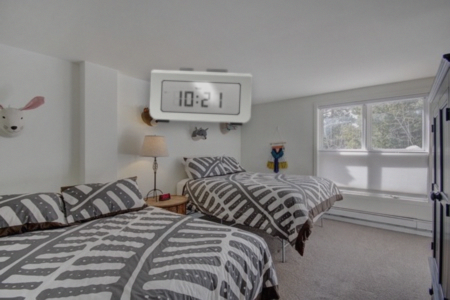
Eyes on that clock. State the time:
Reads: 10:21
